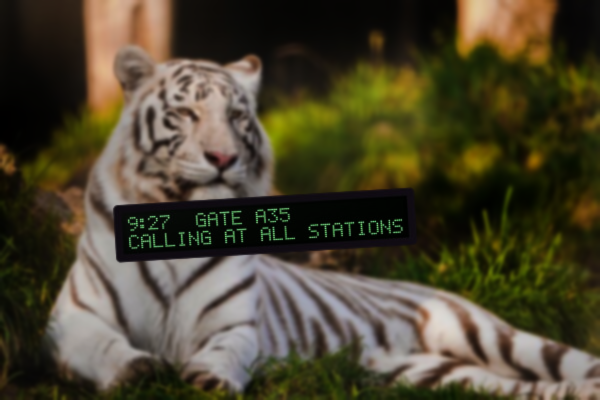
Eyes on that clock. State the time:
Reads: 9:27
